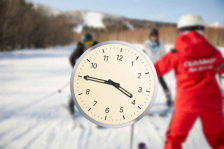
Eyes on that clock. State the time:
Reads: 3:45
